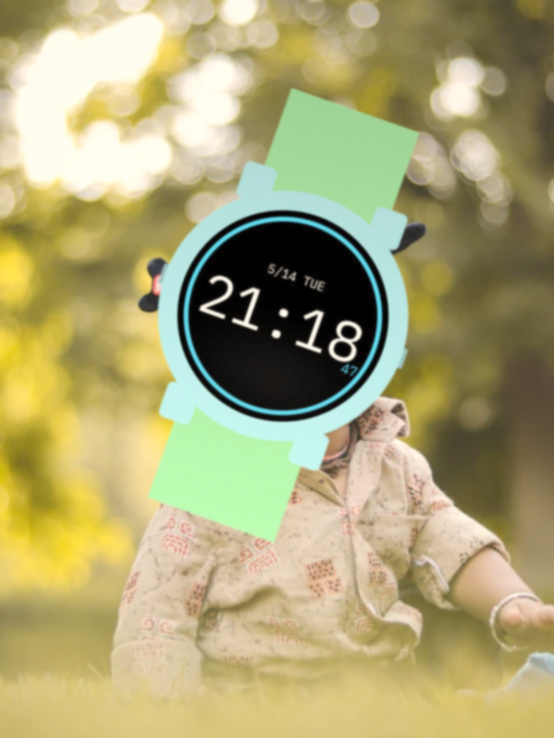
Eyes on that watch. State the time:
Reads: 21:18:47
